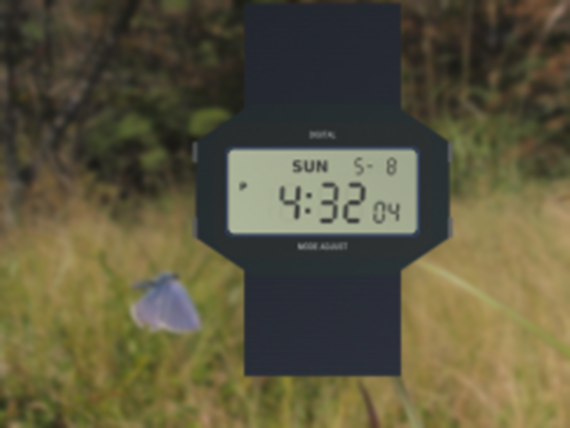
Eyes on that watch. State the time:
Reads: 4:32:04
